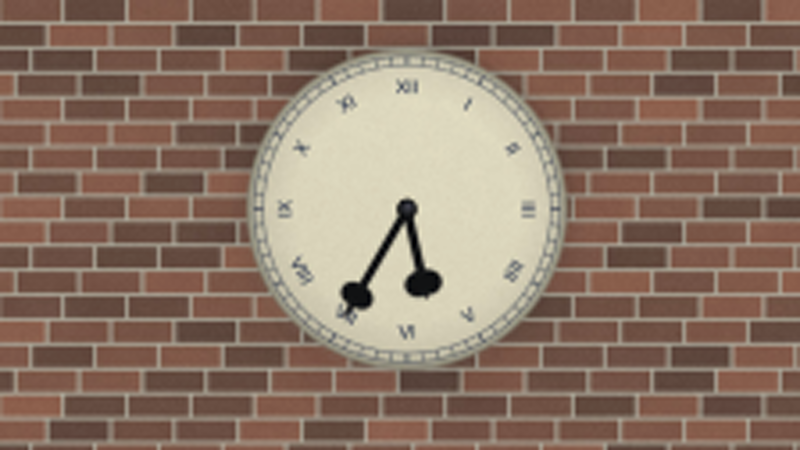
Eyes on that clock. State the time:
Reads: 5:35
